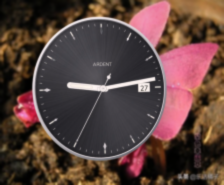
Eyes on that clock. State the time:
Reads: 9:13:35
